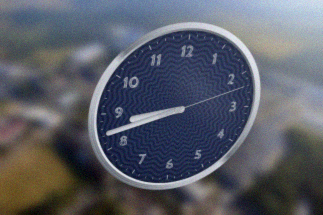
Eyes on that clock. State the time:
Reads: 8:42:12
